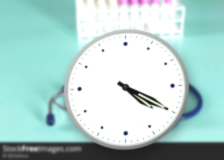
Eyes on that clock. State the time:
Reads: 4:20
